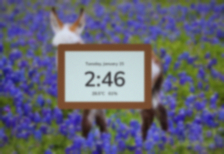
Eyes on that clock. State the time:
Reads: 2:46
